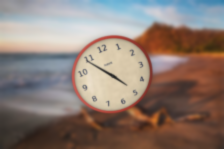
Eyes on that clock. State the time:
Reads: 4:54
